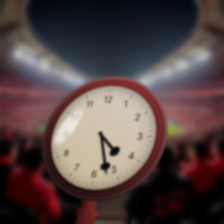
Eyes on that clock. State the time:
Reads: 4:27
